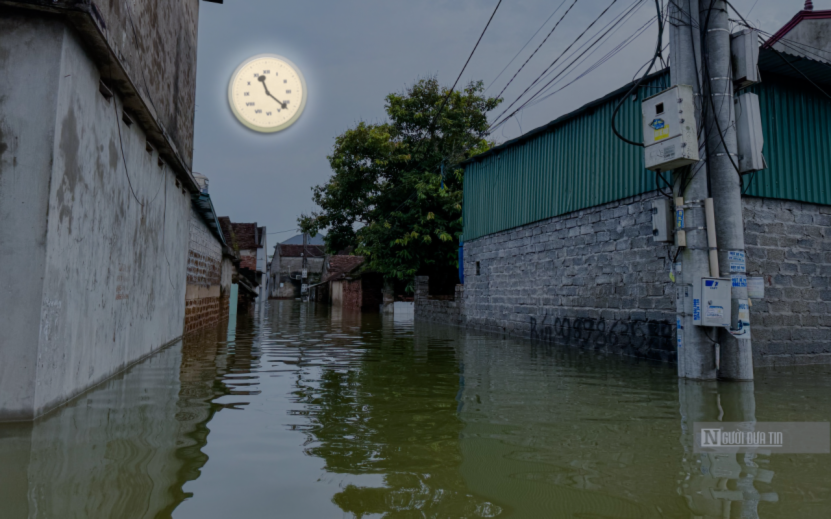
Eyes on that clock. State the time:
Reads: 11:22
